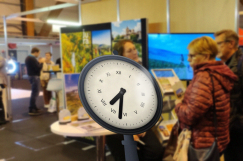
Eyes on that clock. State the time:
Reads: 7:32
